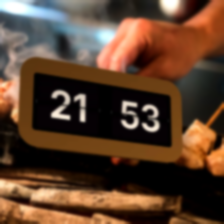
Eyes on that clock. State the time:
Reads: 21:53
